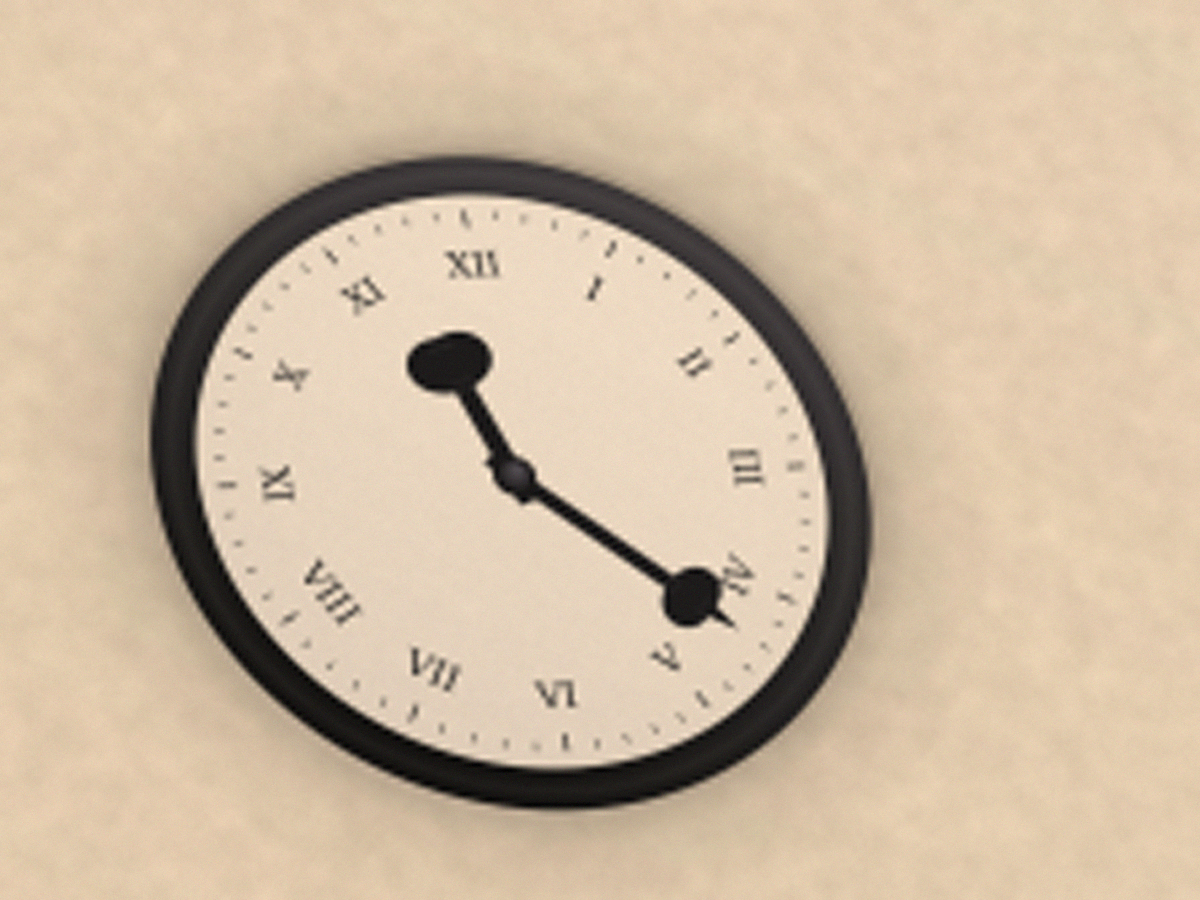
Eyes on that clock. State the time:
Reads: 11:22
